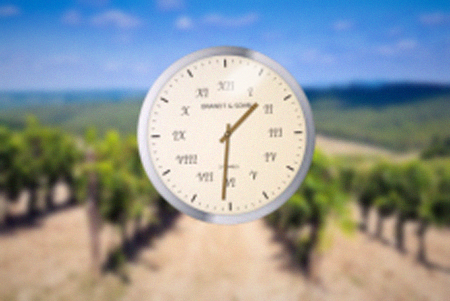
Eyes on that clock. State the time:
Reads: 1:31
